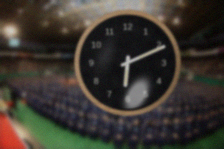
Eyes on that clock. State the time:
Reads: 6:11
